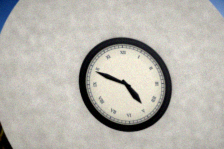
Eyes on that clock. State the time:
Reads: 4:49
